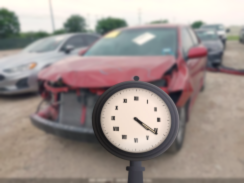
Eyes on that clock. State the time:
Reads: 4:21
